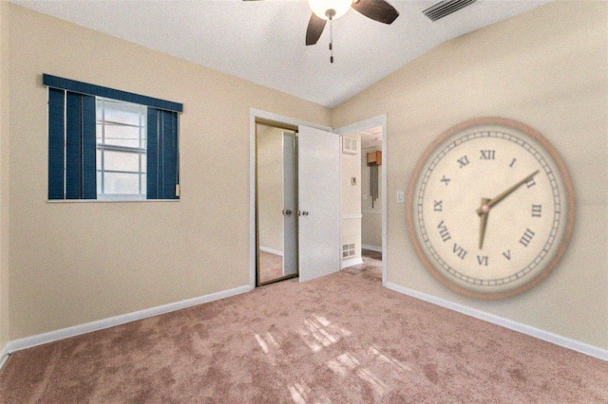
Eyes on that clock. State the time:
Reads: 6:09
